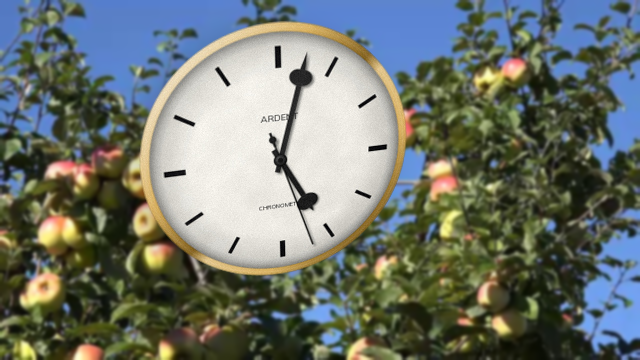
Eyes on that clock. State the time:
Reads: 5:02:27
